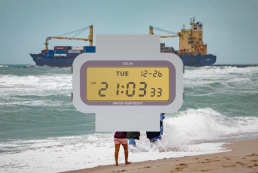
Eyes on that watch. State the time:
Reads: 21:03:33
